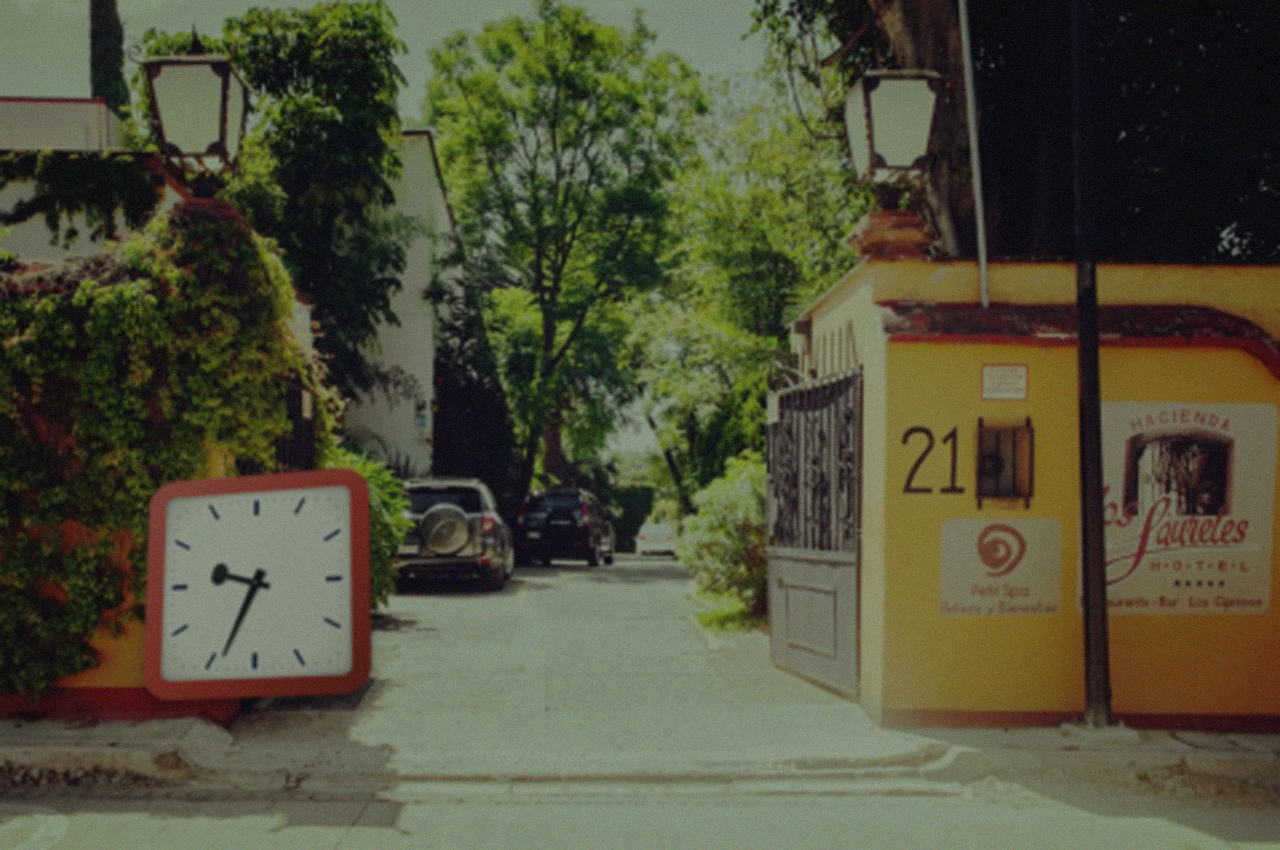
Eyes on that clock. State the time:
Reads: 9:34
